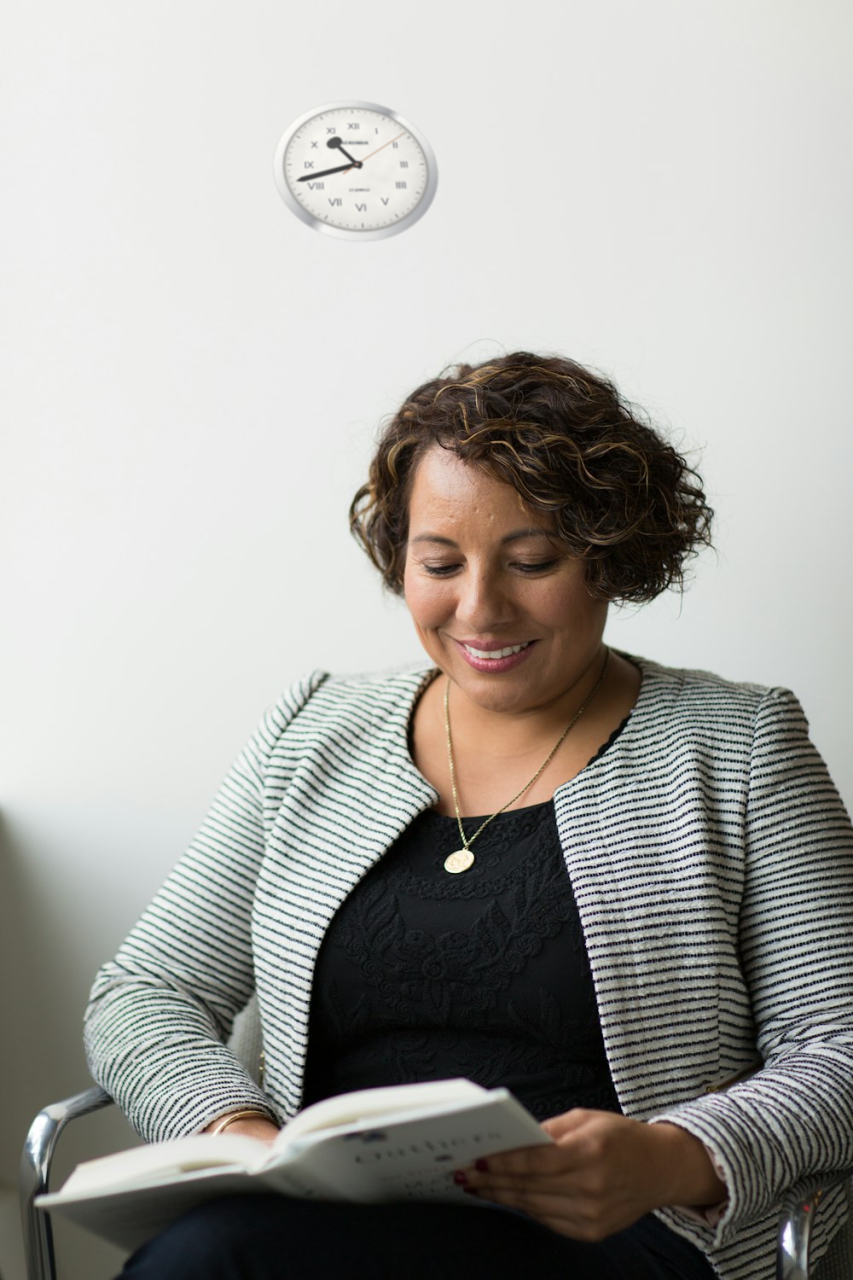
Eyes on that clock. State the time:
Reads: 10:42:09
